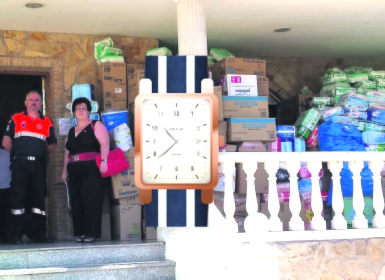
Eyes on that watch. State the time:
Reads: 10:38
